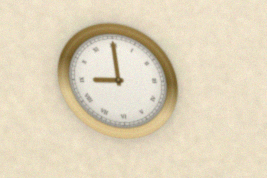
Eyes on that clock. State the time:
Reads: 9:00
